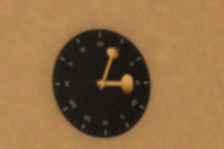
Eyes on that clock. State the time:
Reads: 3:04
